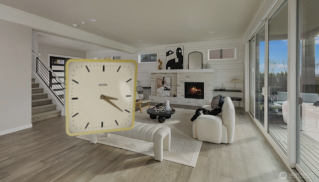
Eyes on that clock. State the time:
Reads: 3:21
